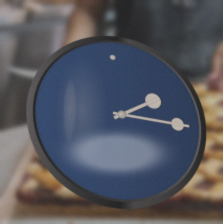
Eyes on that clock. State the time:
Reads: 2:17
